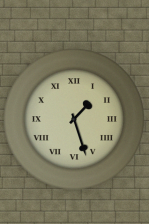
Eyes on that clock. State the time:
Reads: 1:27
